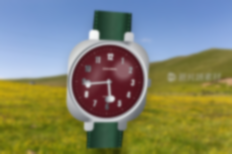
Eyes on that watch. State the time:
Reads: 5:44
